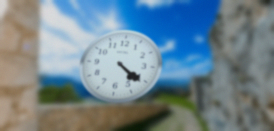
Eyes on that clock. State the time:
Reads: 4:21
